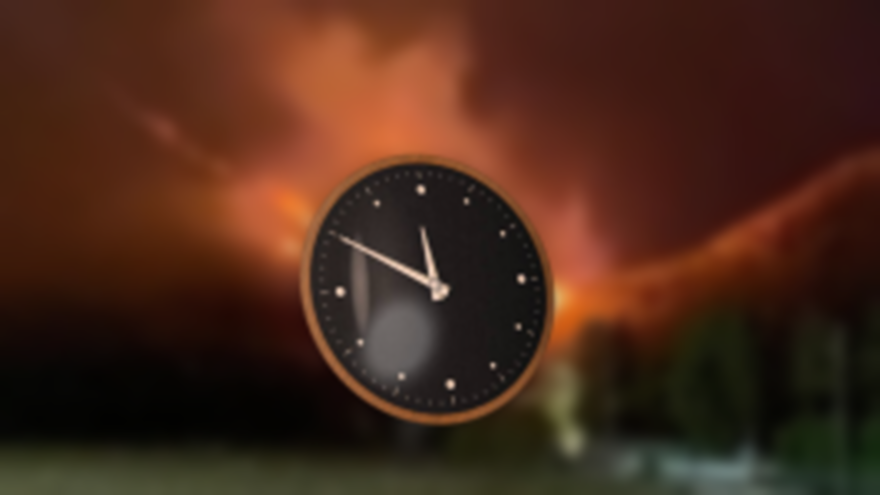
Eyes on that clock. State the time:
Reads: 11:50
